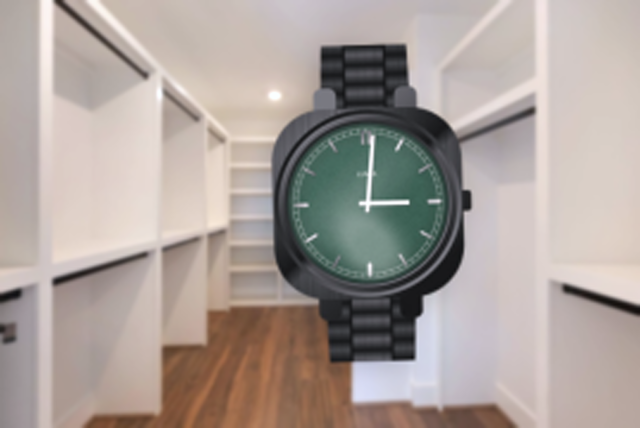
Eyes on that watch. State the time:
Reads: 3:01
